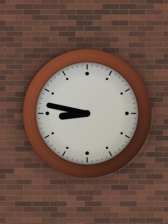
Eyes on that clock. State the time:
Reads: 8:47
